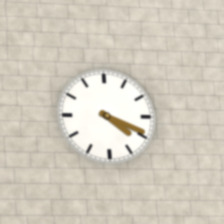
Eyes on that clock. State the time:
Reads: 4:19
